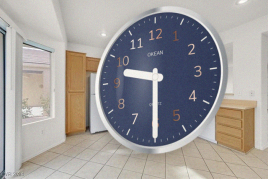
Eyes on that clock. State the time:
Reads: 9:30
